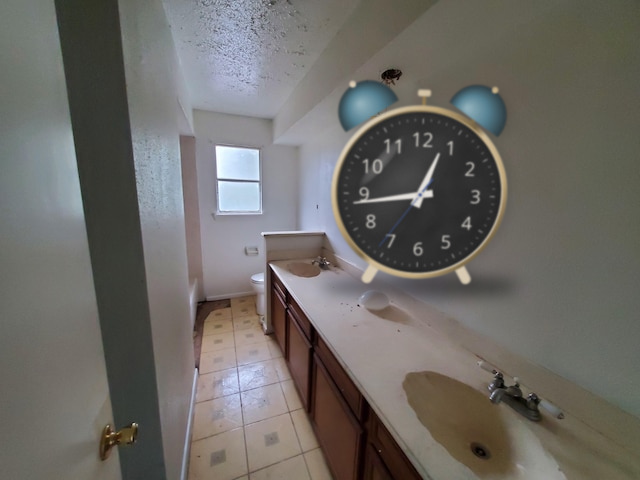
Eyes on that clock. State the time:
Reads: 12:43:36
